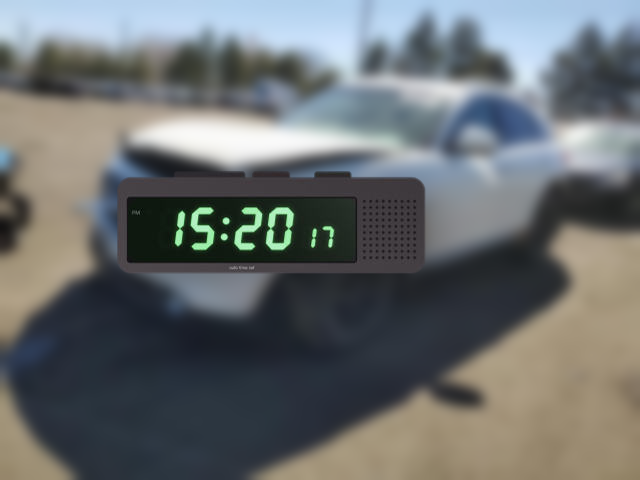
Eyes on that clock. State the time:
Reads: 15:20:17
